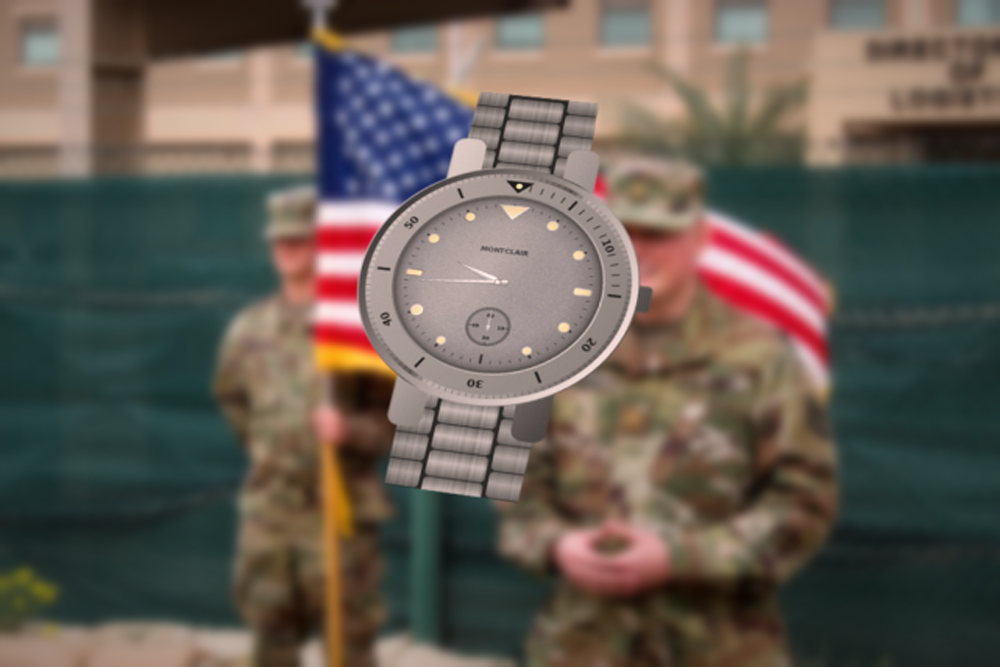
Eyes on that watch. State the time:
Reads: 9:44
